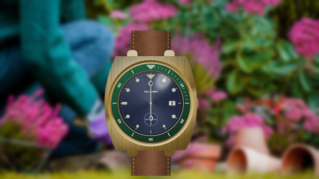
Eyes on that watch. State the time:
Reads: 6:00
